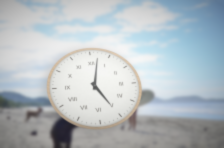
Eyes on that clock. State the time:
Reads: 5:02
